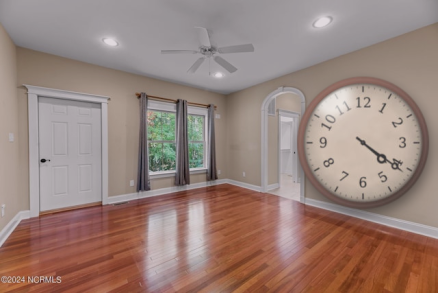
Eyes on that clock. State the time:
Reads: 4:21
